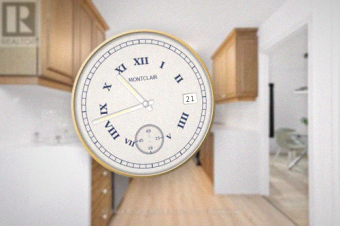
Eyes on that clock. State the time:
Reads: 10:43
